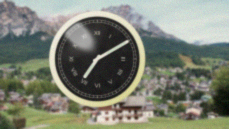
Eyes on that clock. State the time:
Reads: 7:10
